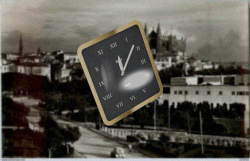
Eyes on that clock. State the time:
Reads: 12:08
